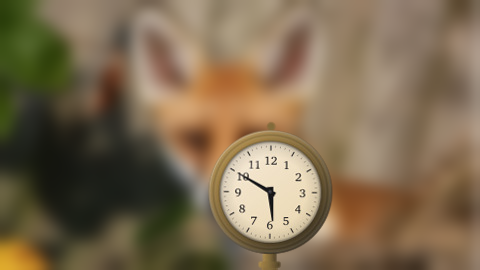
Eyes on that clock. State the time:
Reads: 5:50
